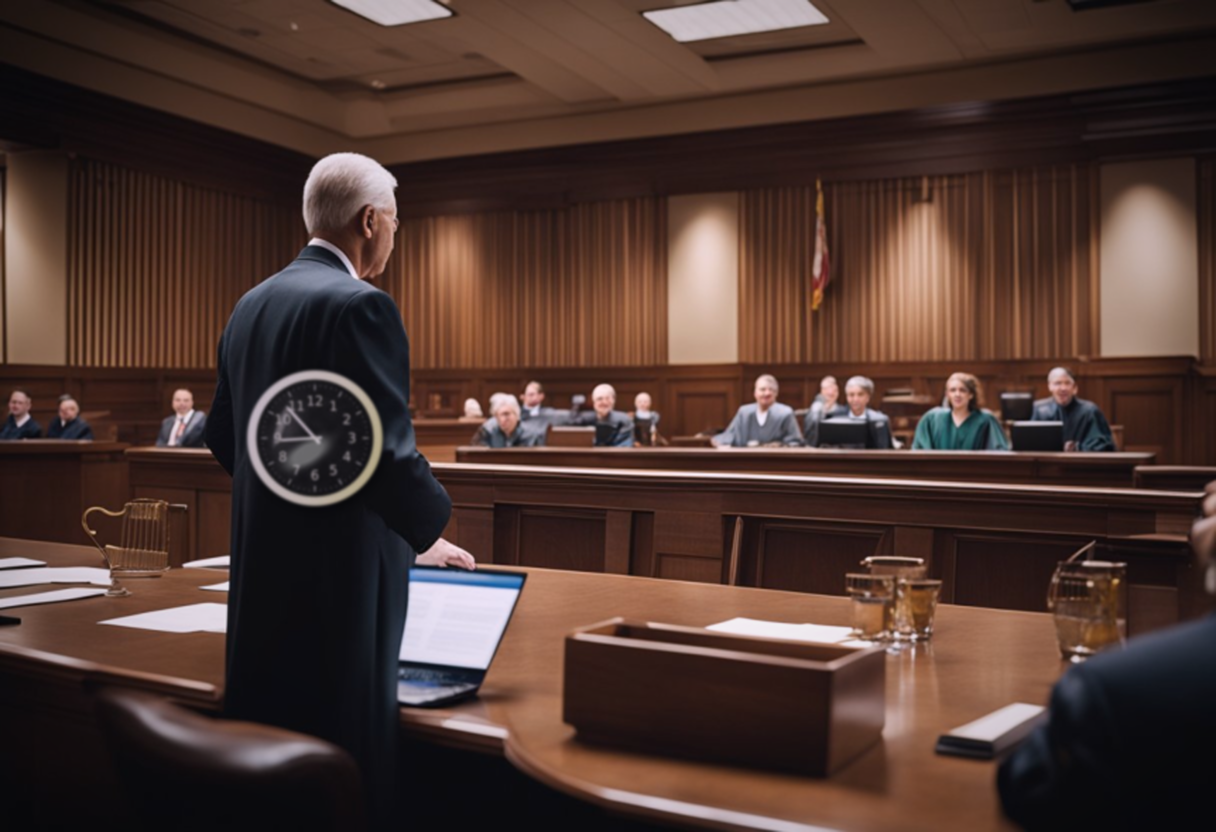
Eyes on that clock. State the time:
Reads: 8:53
